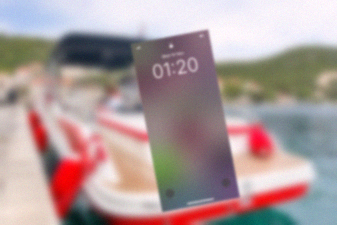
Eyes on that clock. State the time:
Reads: 1:20
